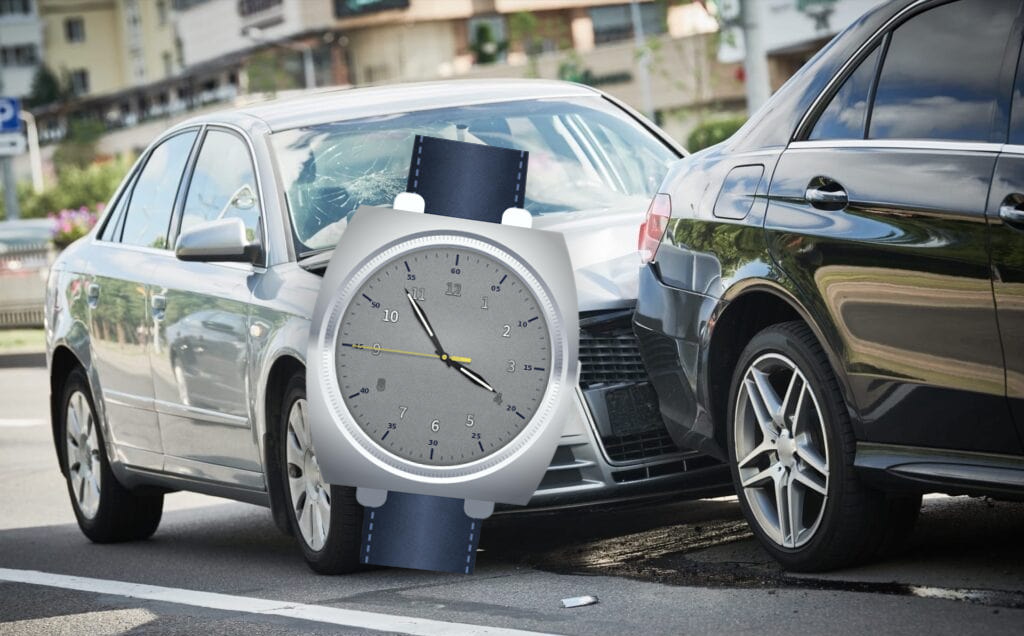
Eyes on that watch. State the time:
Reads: 3:53:45
